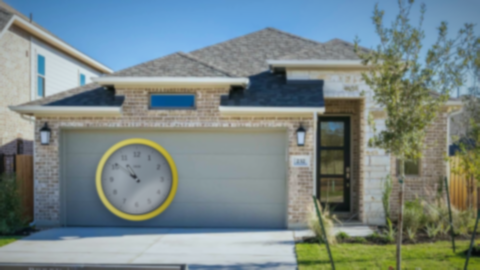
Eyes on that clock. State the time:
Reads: 10:51
